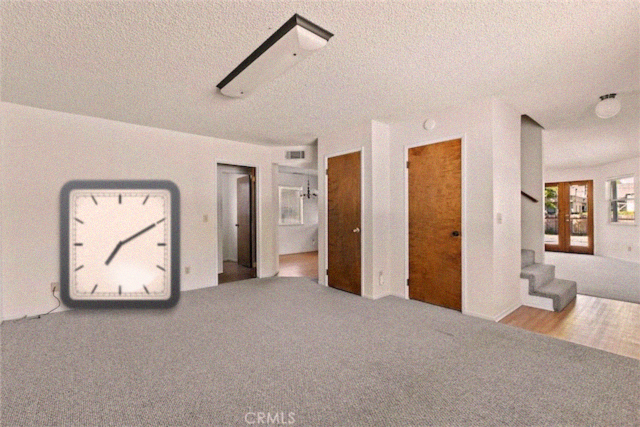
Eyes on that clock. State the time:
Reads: 7:10
